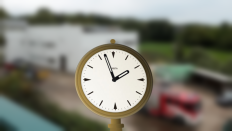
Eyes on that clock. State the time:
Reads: 1:57
